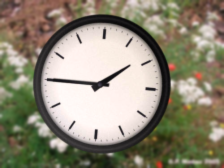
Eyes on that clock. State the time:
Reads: 1:45
